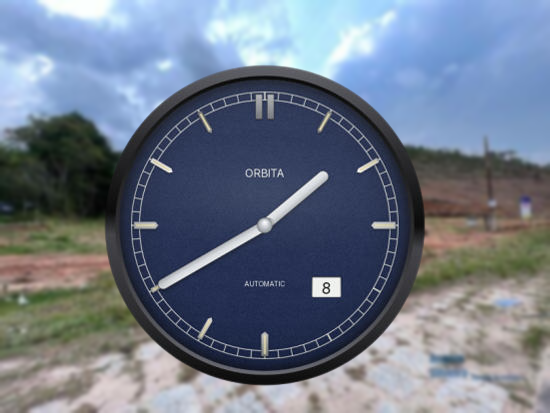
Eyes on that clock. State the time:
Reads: 1:40
